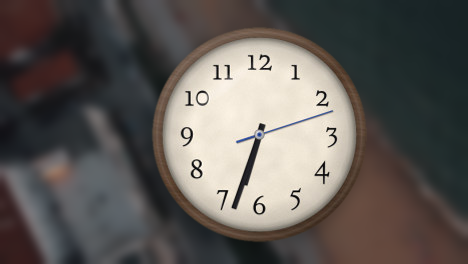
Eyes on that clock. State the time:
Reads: 6:33:12
